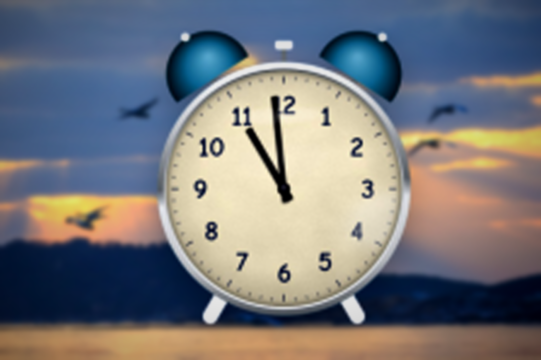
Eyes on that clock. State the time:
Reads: 10:59
